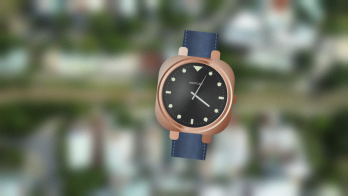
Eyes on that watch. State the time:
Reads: 4:04
